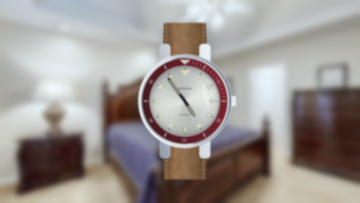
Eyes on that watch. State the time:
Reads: 4:54
